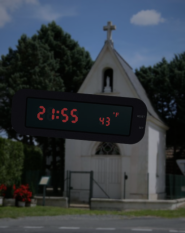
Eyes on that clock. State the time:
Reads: 21:55
